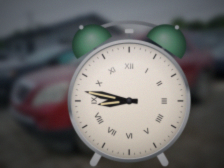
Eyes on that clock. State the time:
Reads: 8:47
